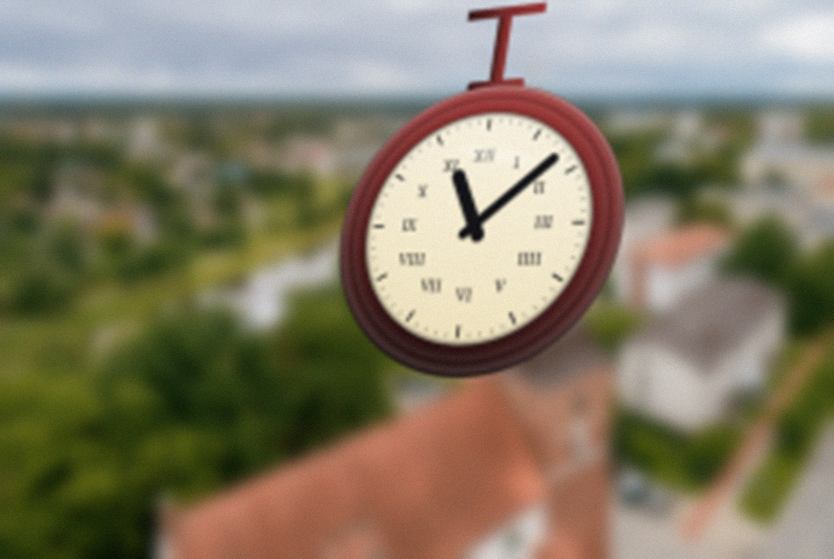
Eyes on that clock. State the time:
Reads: 11:08
